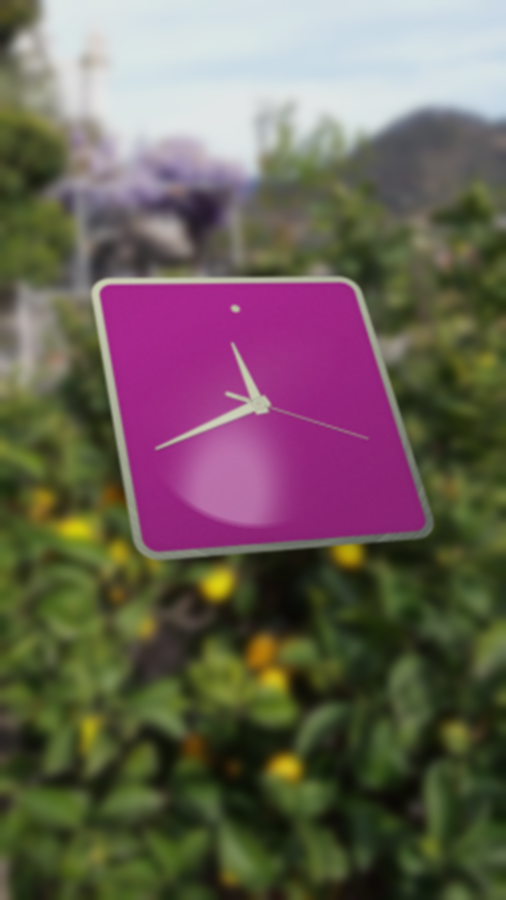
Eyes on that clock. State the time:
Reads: 11:41:19
